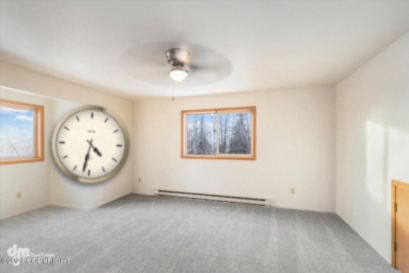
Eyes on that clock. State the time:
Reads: 4:32
